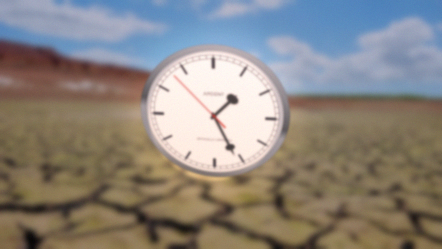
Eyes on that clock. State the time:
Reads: 1:25:53
